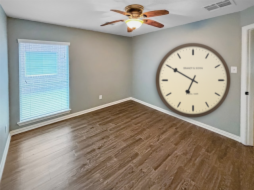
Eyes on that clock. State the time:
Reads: 6:50
